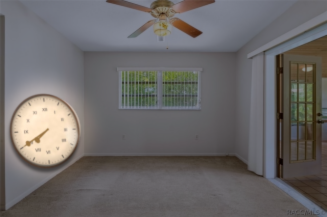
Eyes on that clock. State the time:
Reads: 7:40
